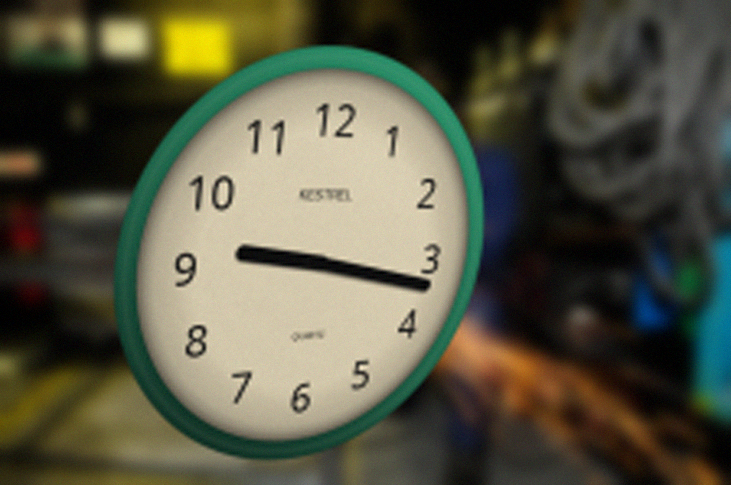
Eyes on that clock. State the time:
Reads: 9:17
